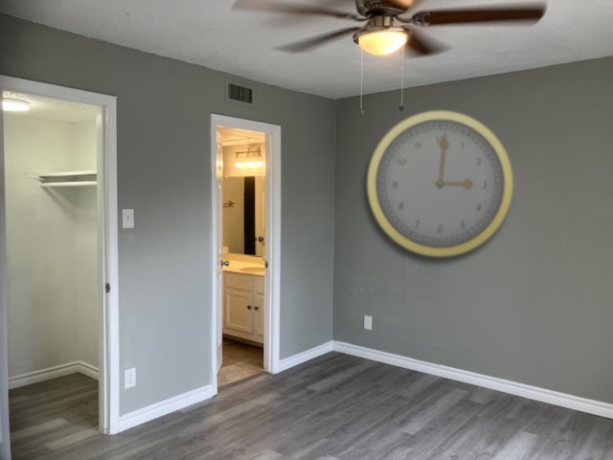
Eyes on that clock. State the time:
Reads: 3:01
